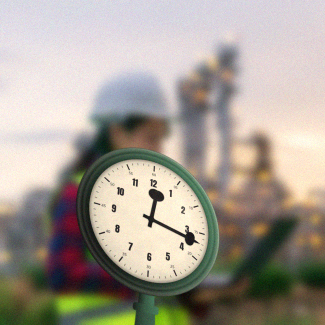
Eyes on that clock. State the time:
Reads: 12:17
